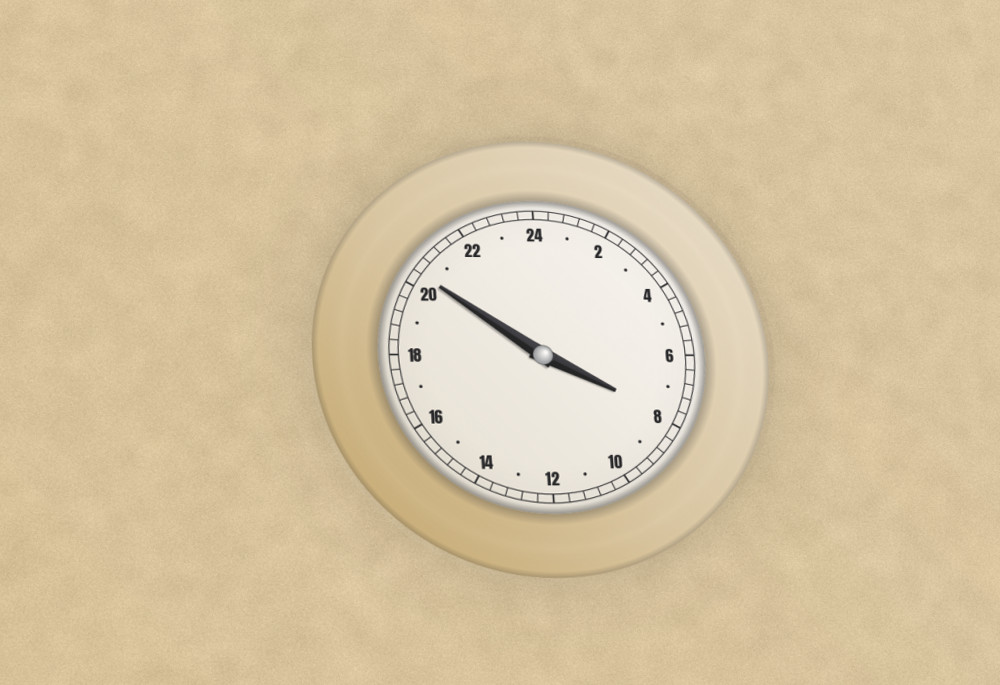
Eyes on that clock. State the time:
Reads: 7:51
